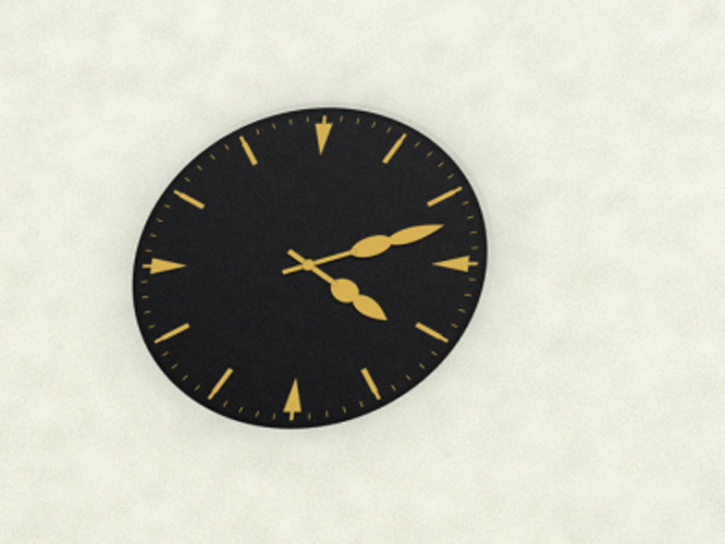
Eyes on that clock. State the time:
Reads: 4:12
